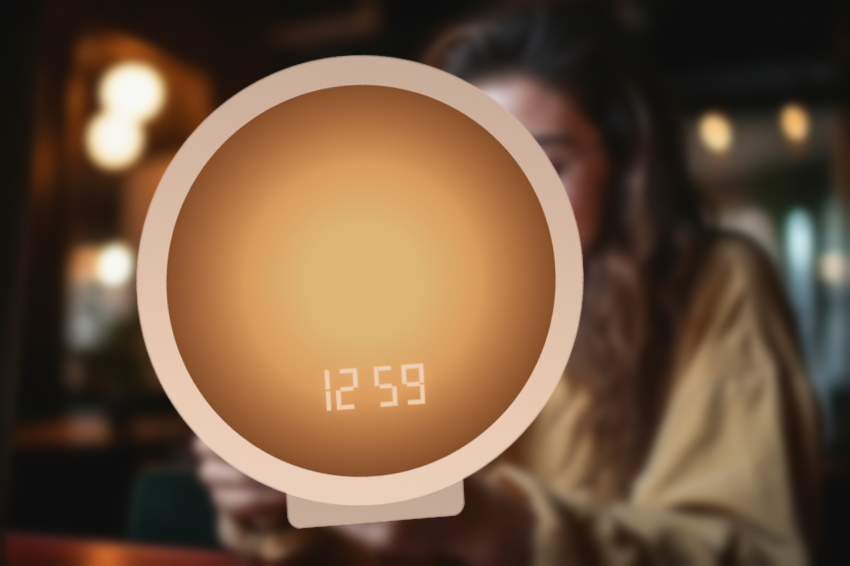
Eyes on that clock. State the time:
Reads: 12:59
